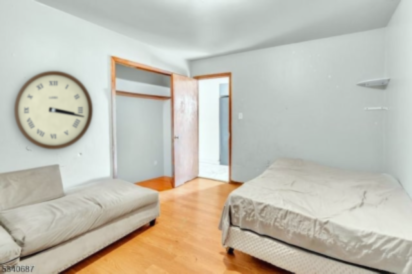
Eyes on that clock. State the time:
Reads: 3:17
